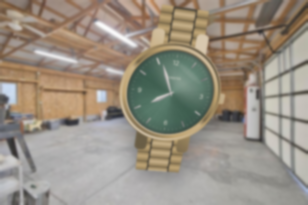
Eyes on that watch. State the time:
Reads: 7:56
